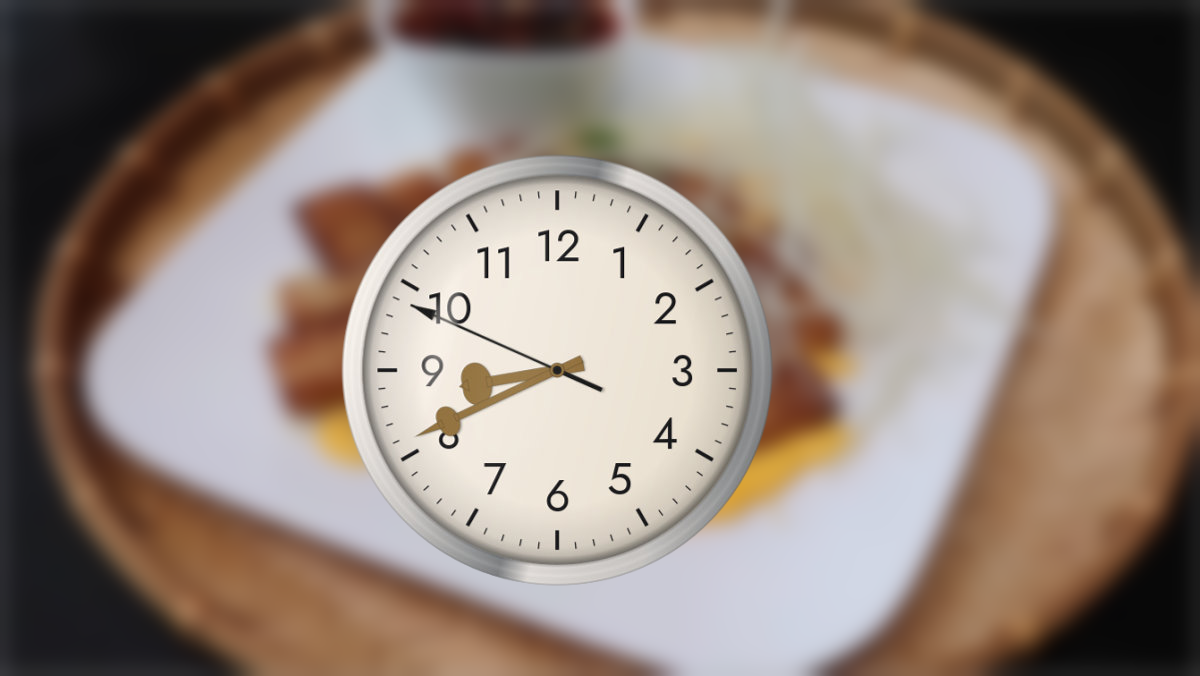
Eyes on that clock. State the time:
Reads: 8:40:49
